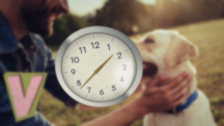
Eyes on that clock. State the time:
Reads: 1:38
